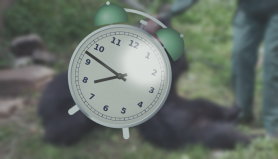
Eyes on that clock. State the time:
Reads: 7:47
